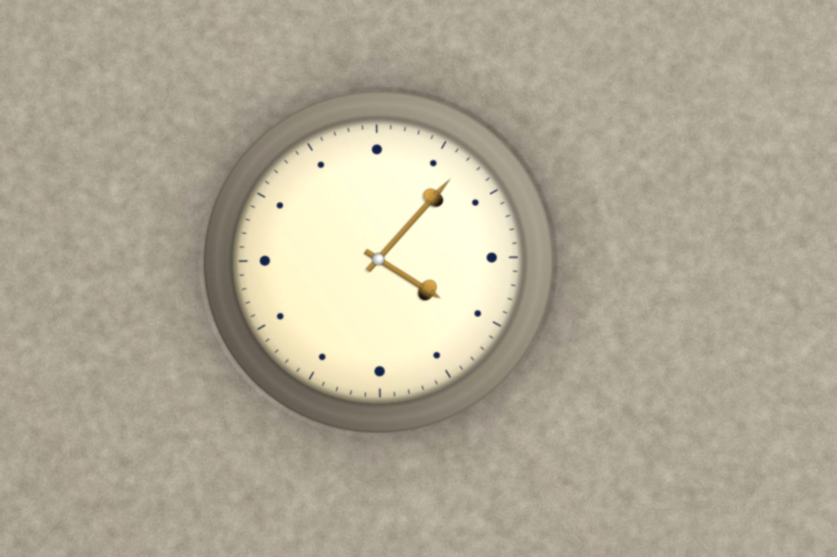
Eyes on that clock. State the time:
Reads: 4:07
